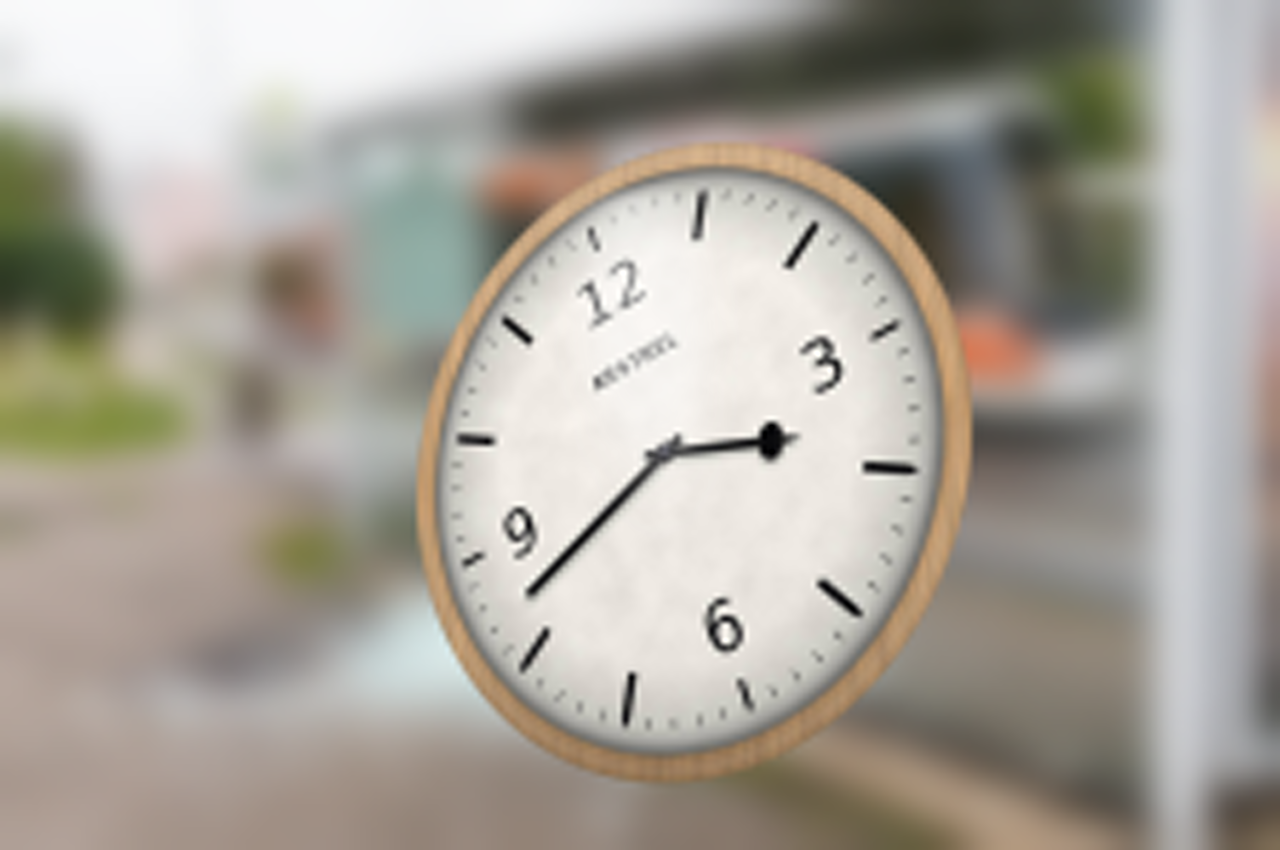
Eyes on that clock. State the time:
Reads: 3:42
